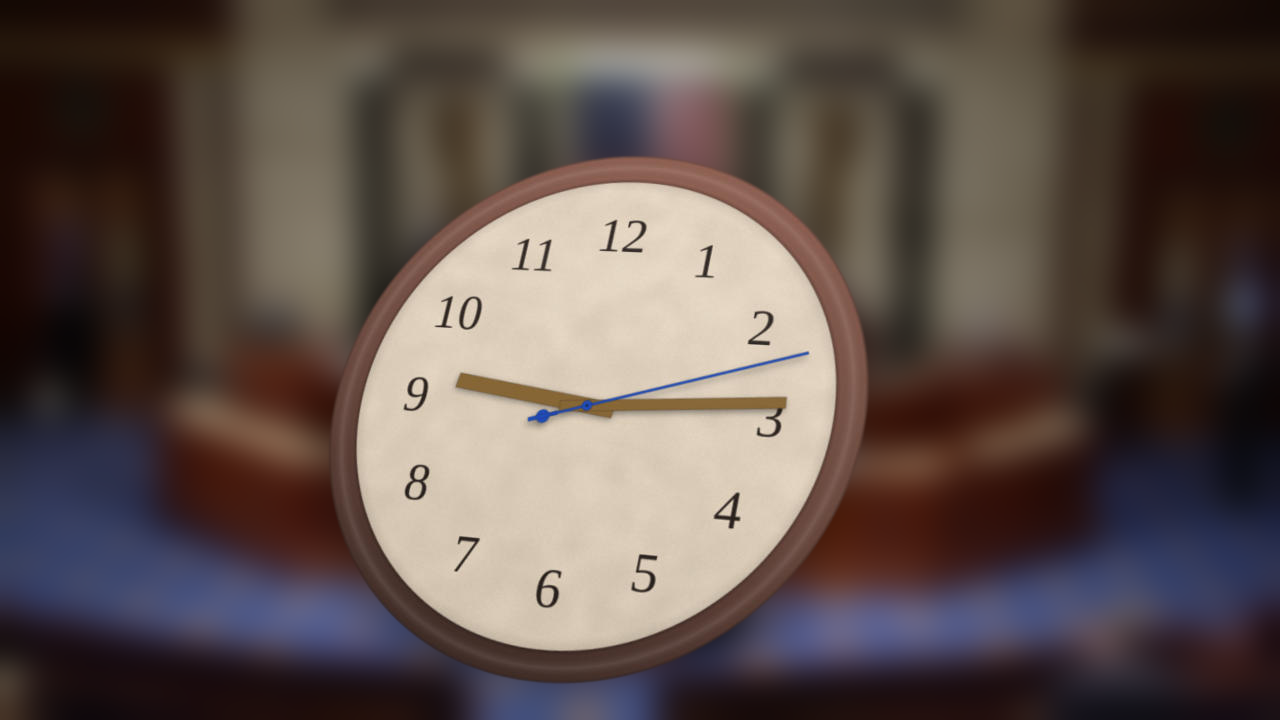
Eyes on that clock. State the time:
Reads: 9:14:12
